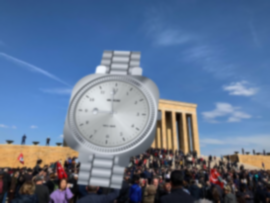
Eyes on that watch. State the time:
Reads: 8:59
